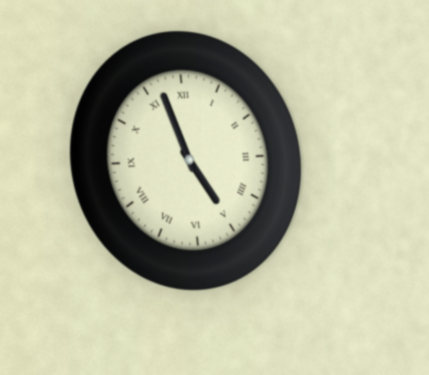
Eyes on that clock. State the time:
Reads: 4:57
